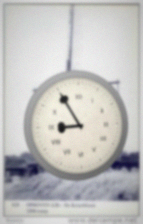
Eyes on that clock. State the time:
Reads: 8:55
